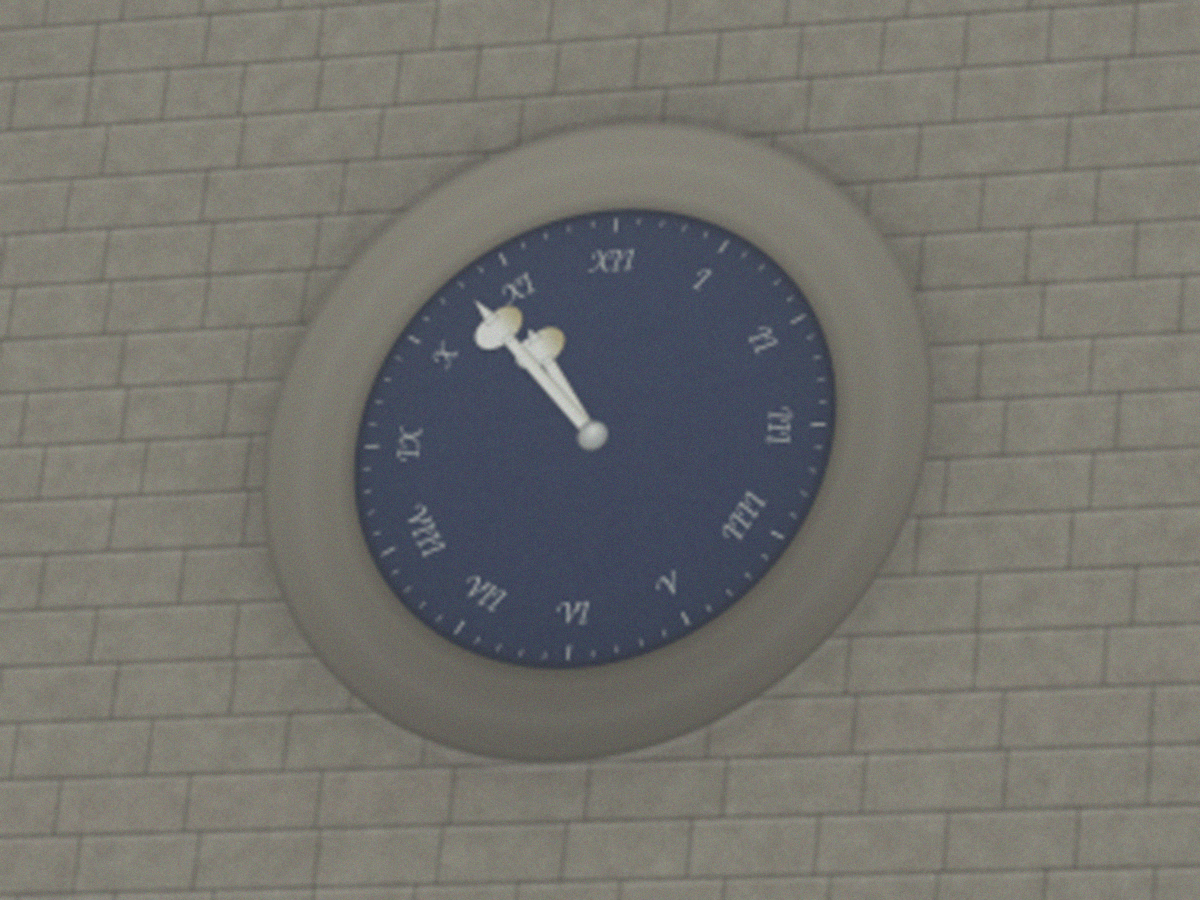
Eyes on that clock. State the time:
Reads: 10:53
